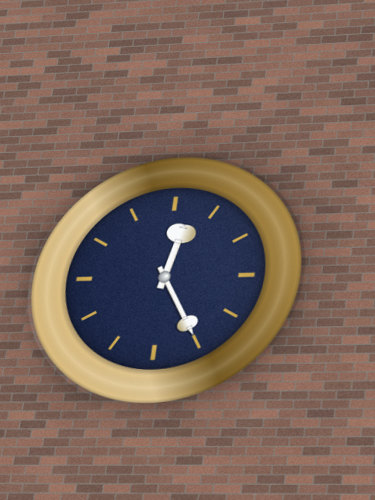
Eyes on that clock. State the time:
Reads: 12:25
